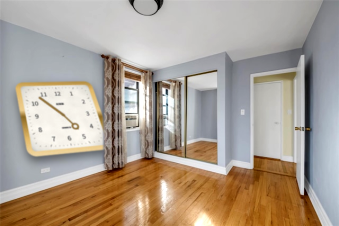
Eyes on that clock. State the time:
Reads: 4:53
